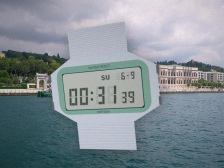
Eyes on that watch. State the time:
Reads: 0:31:39
